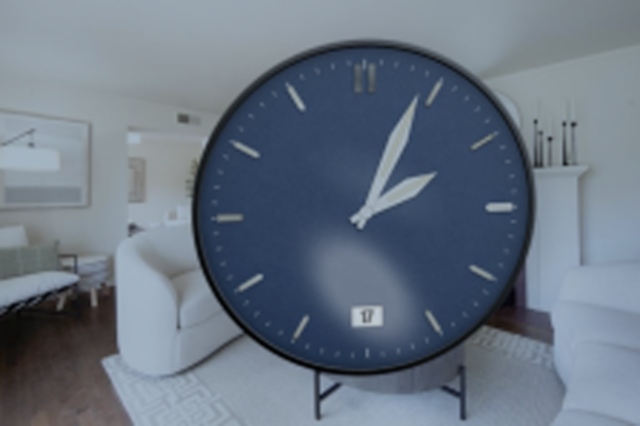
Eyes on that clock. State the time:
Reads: 2:04
